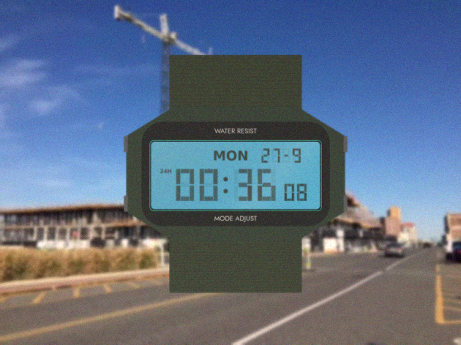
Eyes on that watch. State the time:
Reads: 0:36:08
